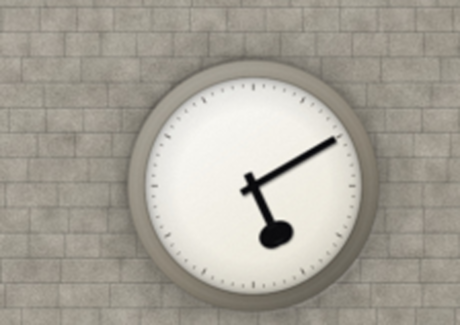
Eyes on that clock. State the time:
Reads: 5:10
